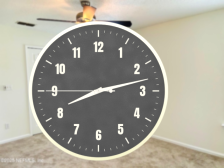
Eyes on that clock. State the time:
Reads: 8:12:45
